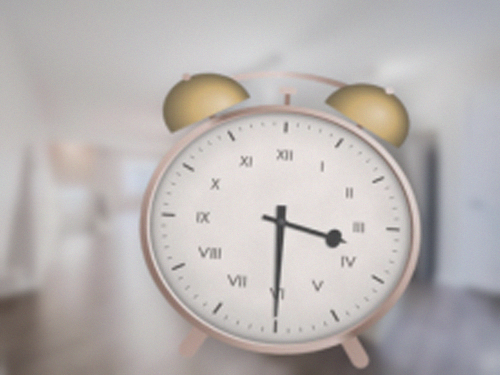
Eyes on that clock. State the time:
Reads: 3:30
